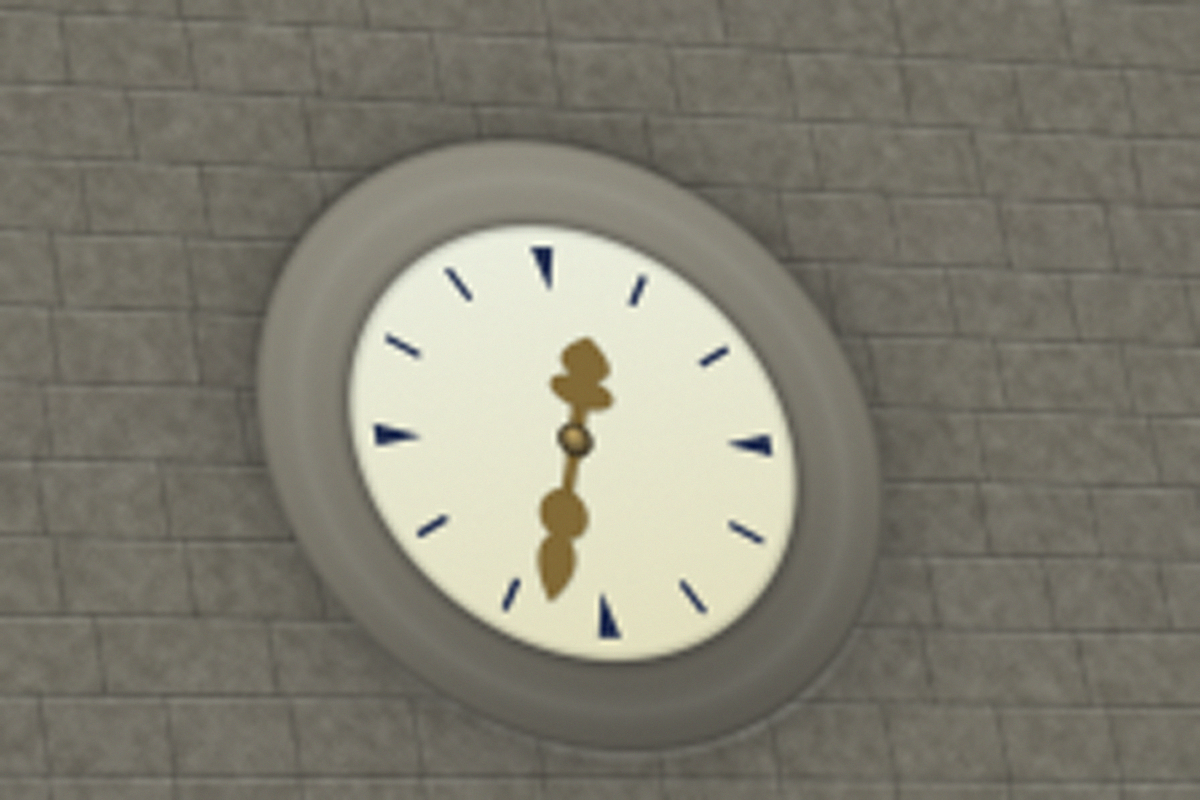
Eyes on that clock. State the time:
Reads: 12:33
